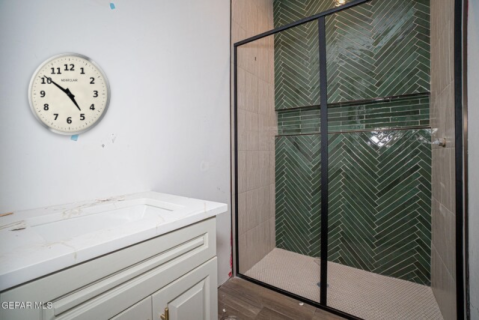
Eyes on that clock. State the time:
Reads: 4:51
